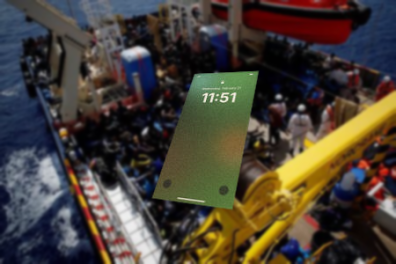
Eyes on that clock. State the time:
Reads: 11:51
